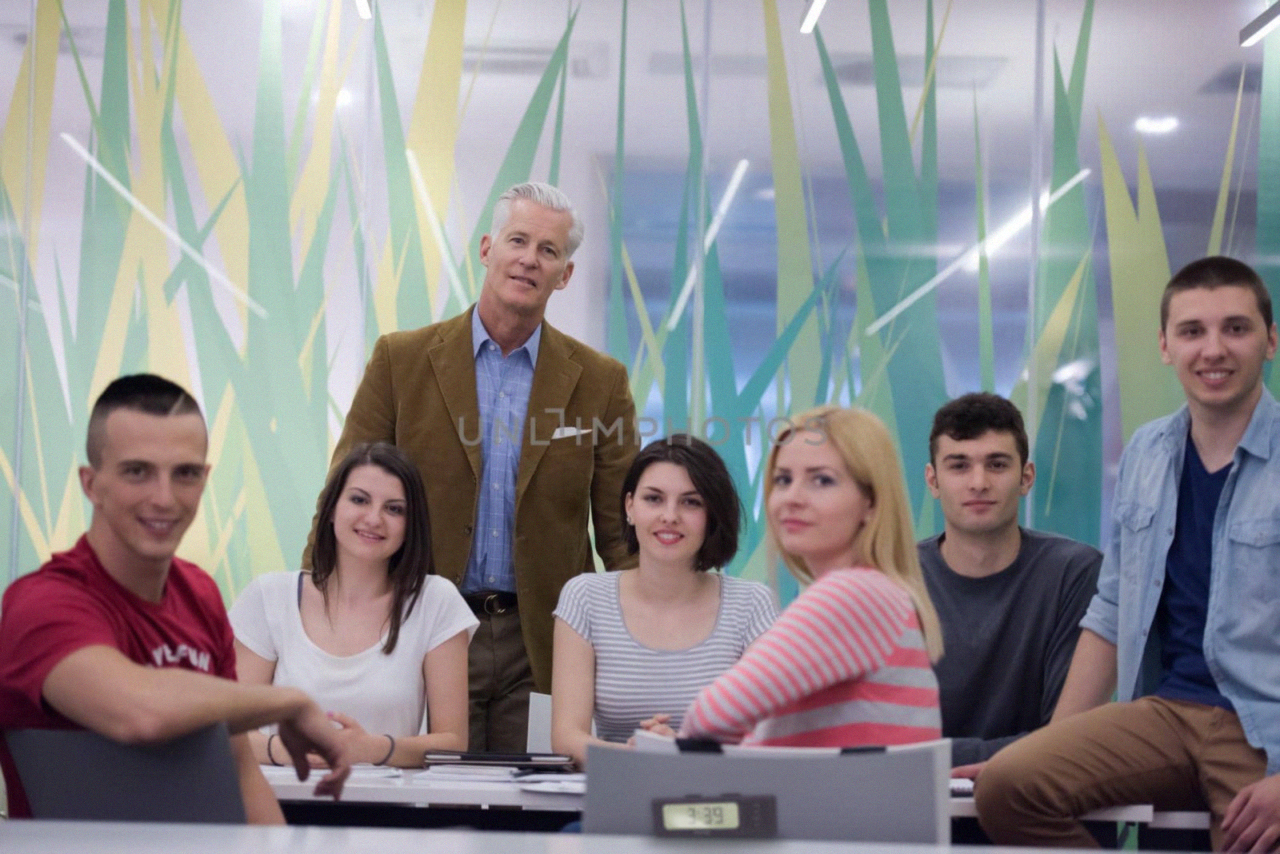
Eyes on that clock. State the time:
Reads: 3:39
